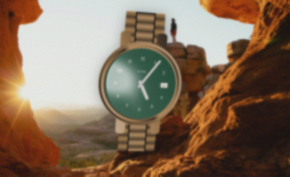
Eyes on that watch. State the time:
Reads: 5:06
